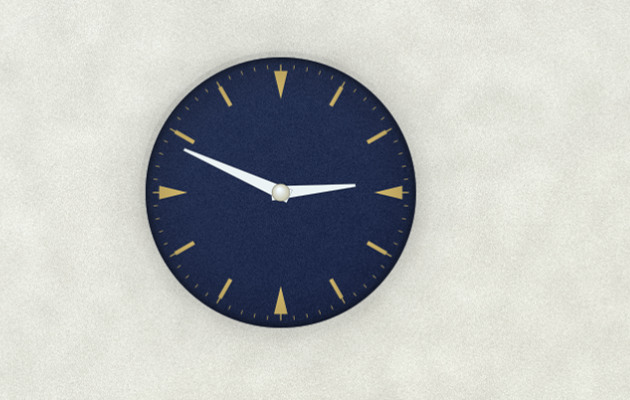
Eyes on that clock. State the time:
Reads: 2:49
